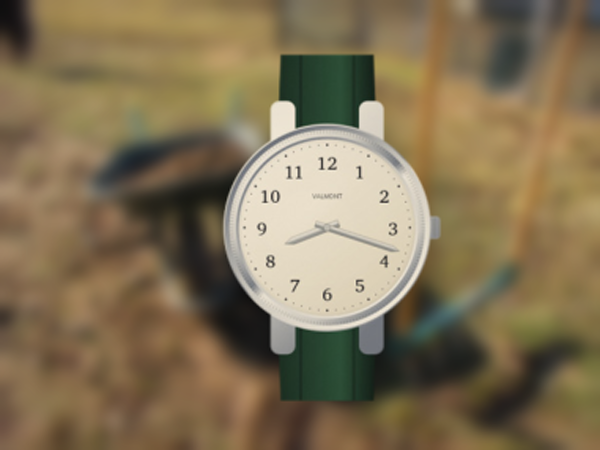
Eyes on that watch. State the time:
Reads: 8:18
